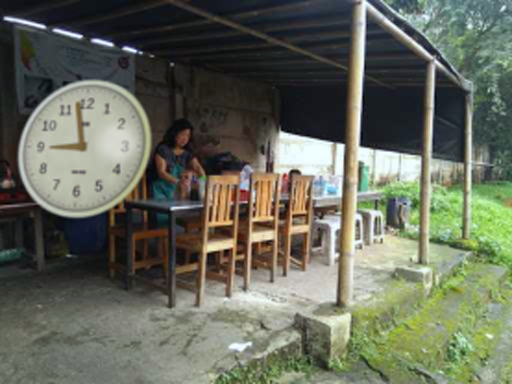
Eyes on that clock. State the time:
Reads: 8:58
